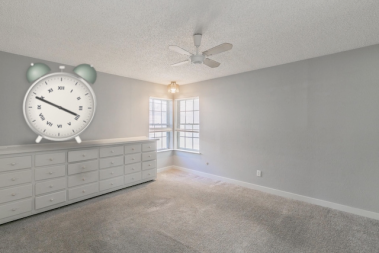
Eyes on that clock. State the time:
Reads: 3:49
